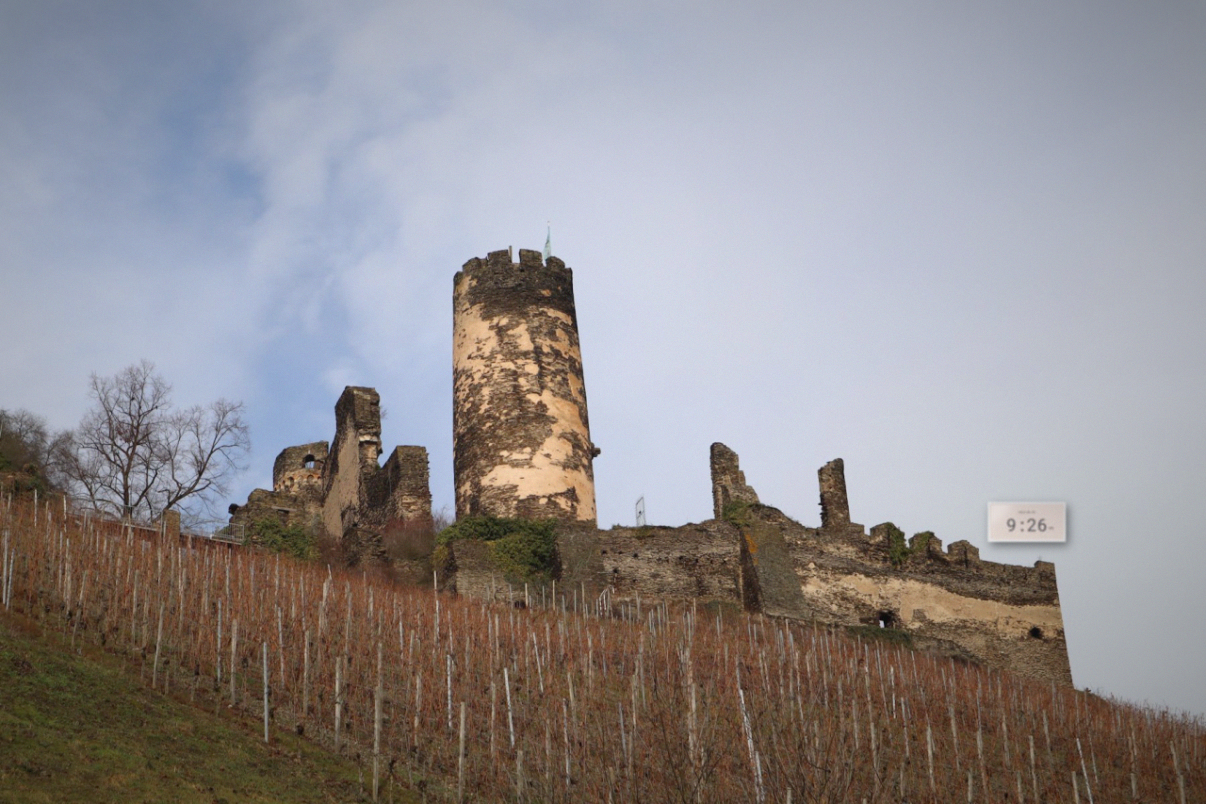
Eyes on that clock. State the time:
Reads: 9:26
